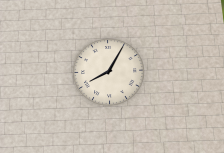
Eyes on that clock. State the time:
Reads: 8:05
